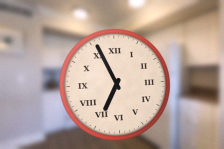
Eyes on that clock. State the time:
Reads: 6:56
